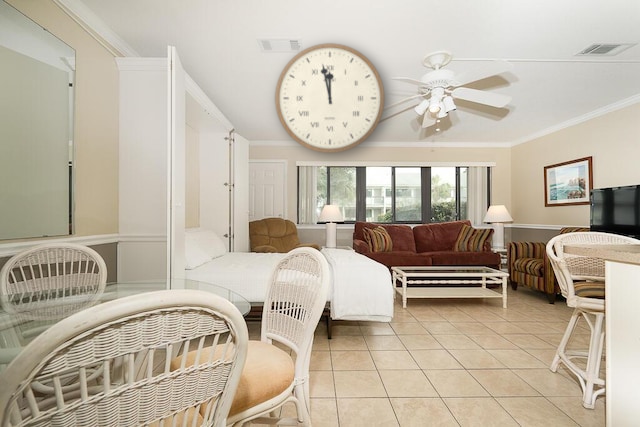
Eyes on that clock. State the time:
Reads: 11:58
